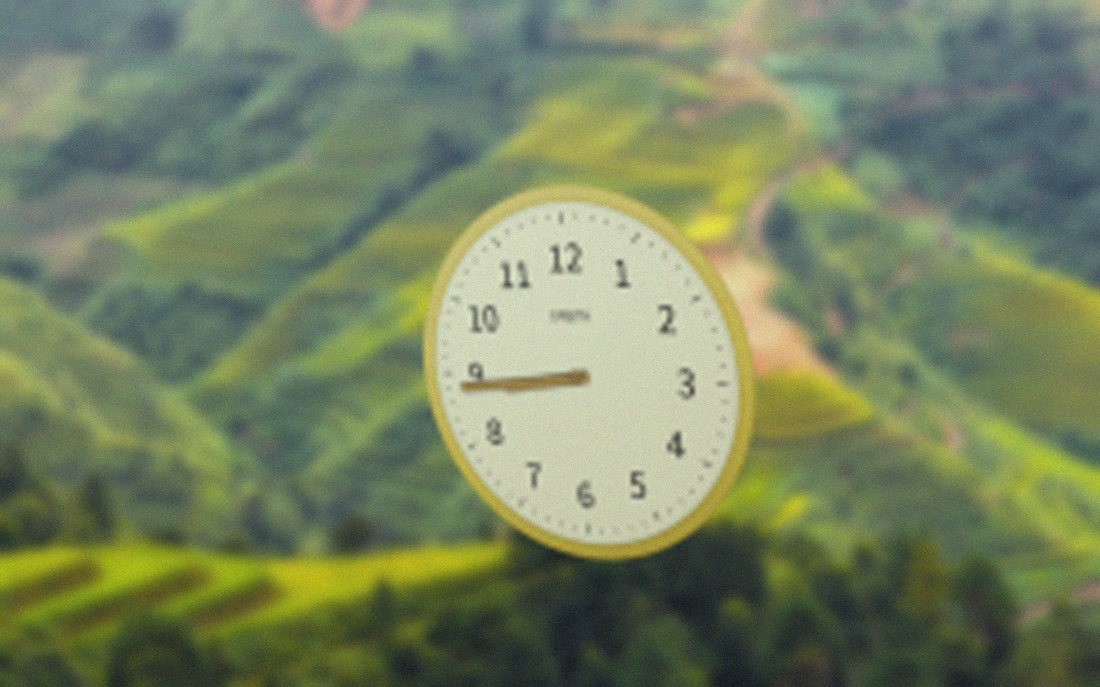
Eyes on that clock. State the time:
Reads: 8:44
